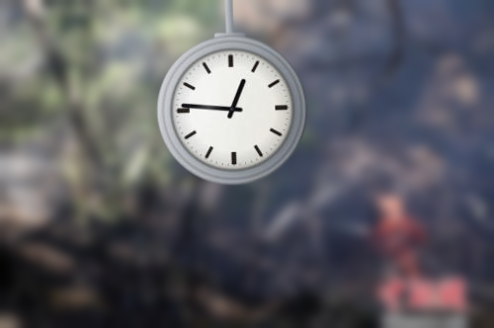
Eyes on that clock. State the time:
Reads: 12:46
